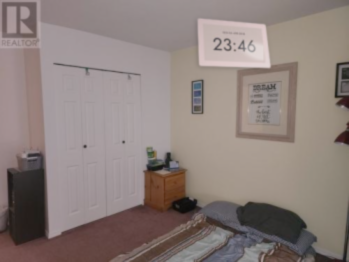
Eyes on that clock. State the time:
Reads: 23:46
